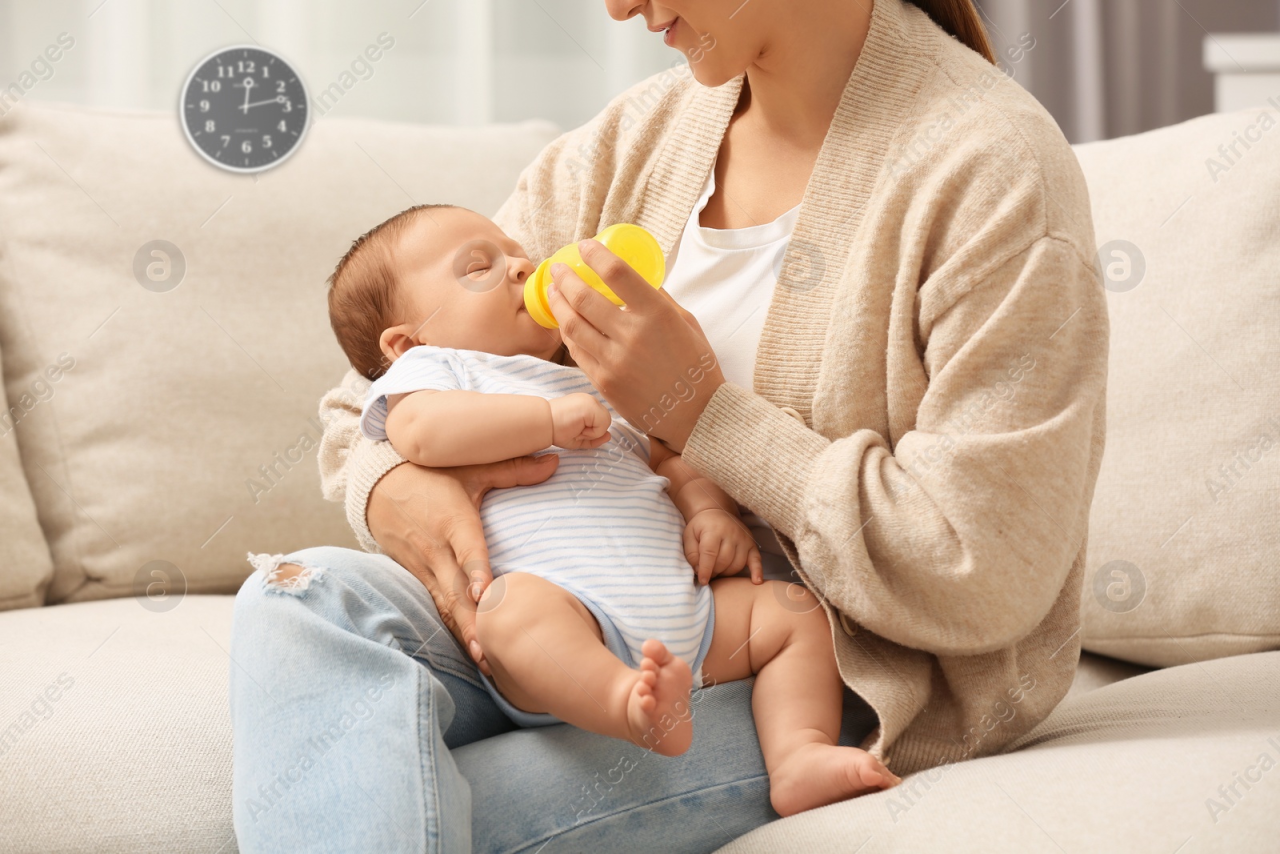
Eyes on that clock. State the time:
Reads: 12:13
